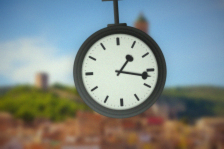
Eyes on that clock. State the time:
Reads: 1:17
